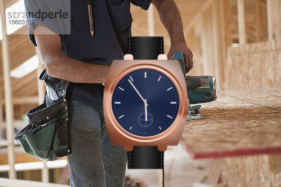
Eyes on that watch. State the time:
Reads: 5:54
